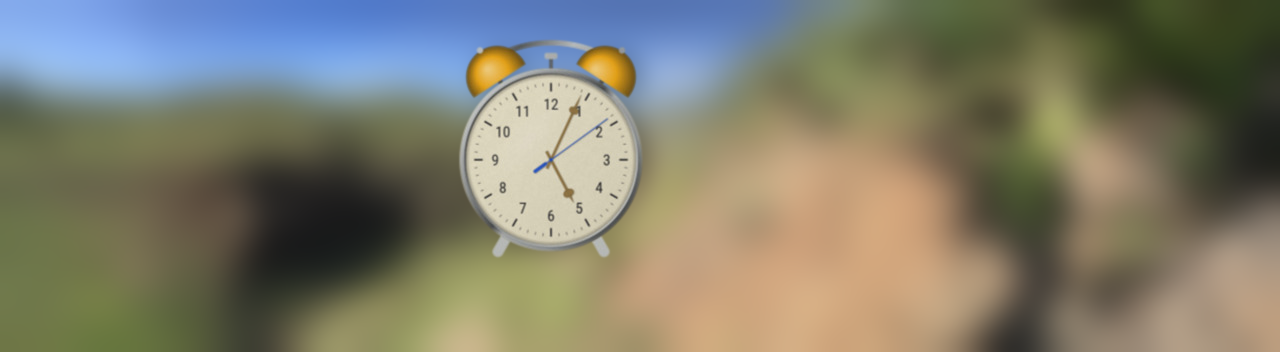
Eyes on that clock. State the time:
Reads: 5:04:09
